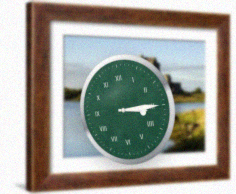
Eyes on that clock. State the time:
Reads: 3:15
